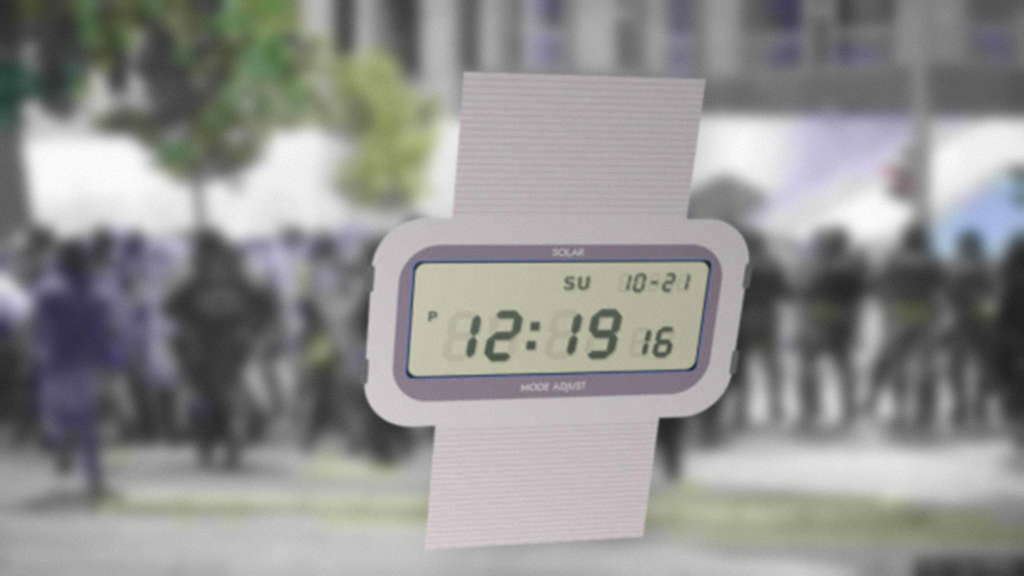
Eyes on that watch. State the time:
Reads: 12:19:16
